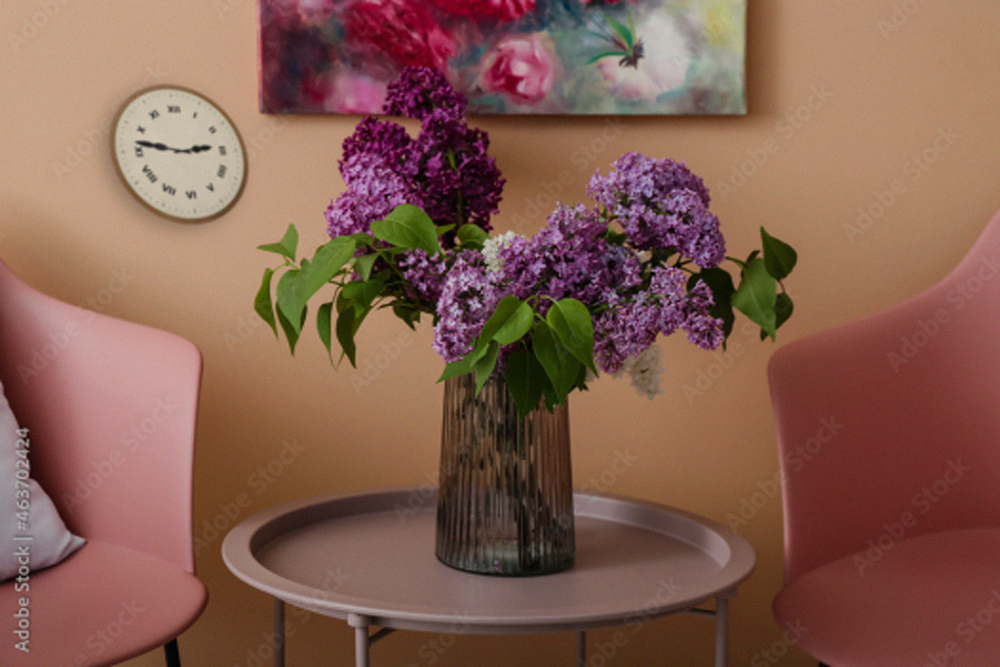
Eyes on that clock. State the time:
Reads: 2:47
